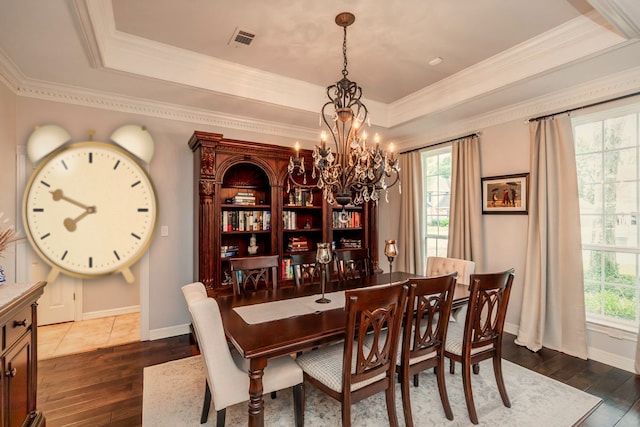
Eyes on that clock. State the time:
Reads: 7:49
